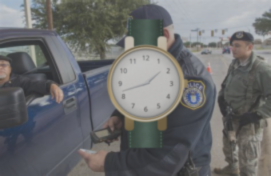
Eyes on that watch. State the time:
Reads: 1:42
